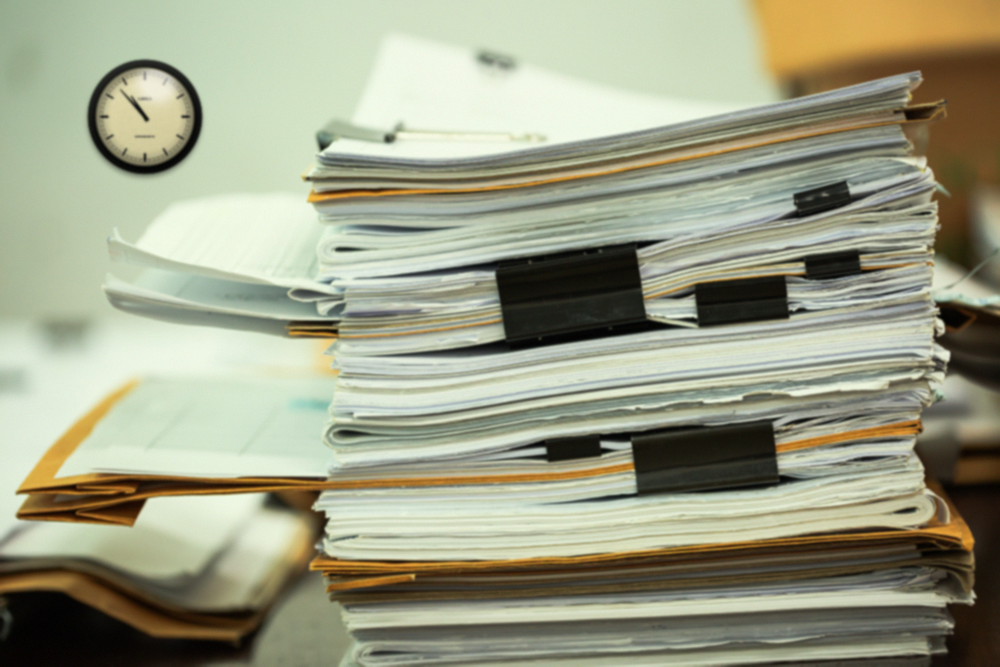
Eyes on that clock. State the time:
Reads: 10:53
